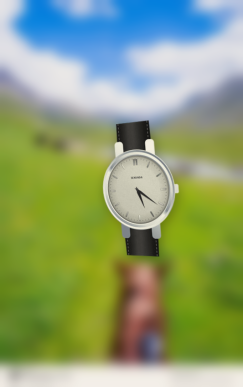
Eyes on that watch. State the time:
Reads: 5:21
